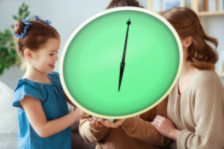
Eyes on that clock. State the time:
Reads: 6:00
